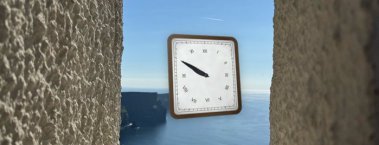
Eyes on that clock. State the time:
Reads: 9:50
